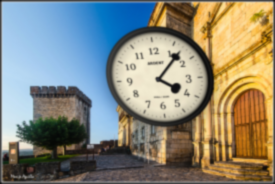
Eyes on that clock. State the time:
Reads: 4:07
